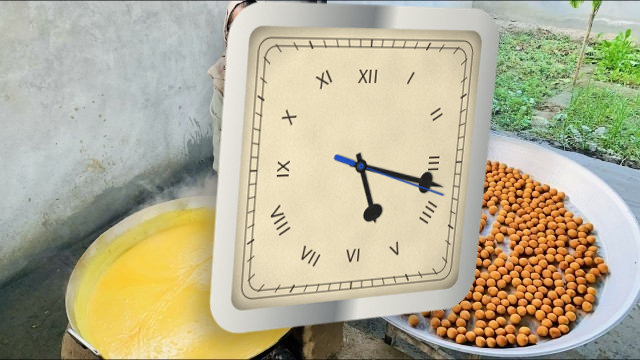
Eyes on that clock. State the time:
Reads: 5:17:18
